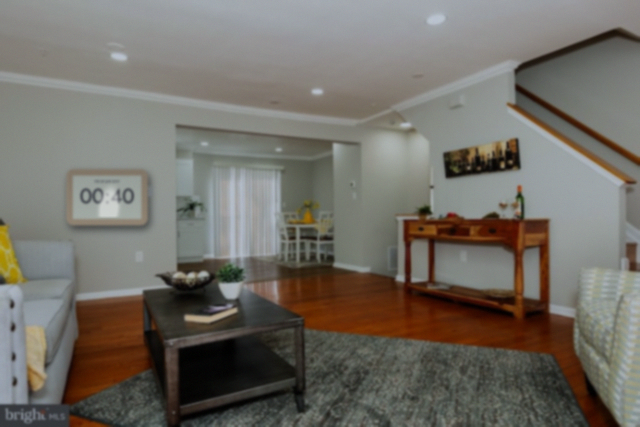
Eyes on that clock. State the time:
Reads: 0:40
